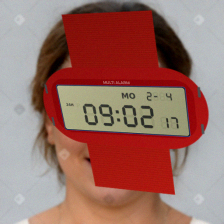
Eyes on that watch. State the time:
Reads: 9:02:17
